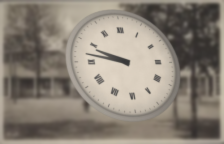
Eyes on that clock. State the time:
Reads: 9:47
